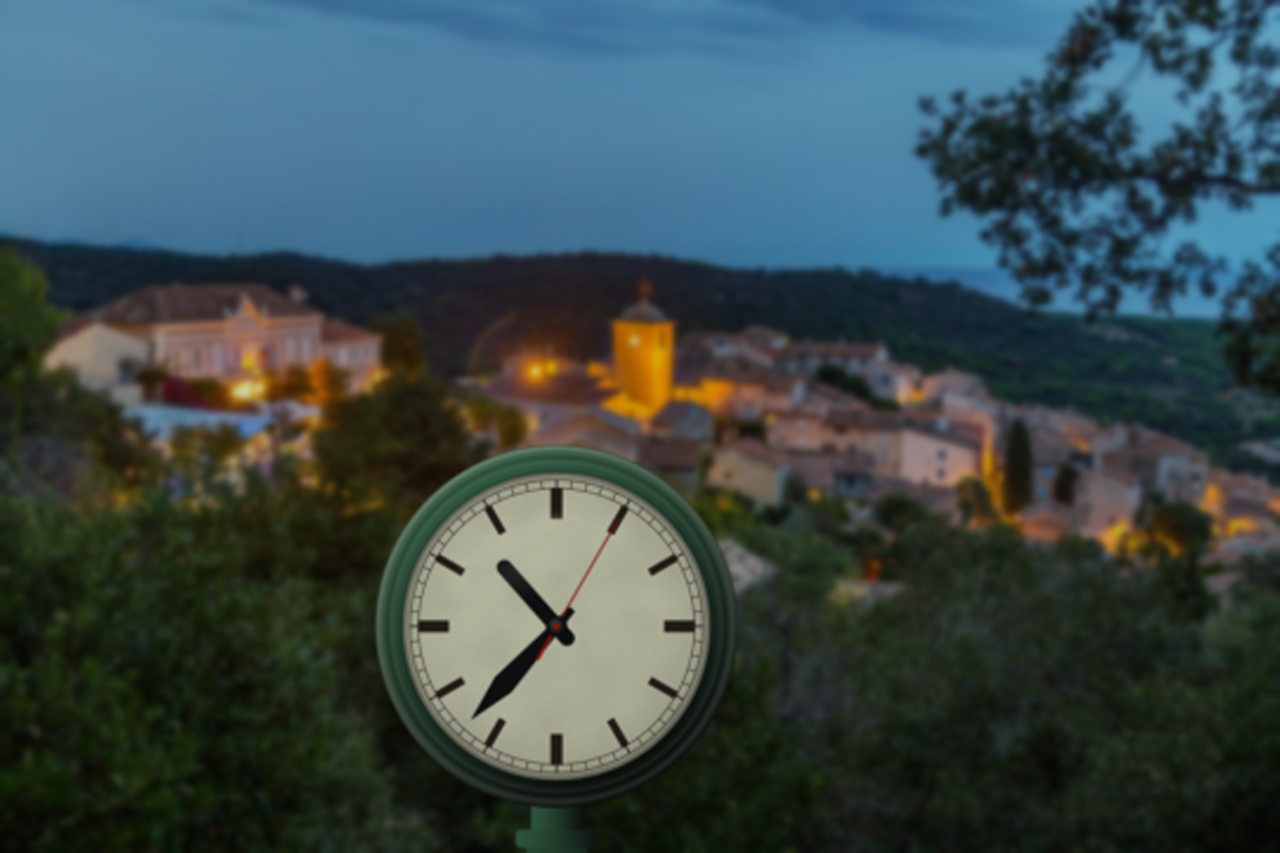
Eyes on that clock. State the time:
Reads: 10:37:05
